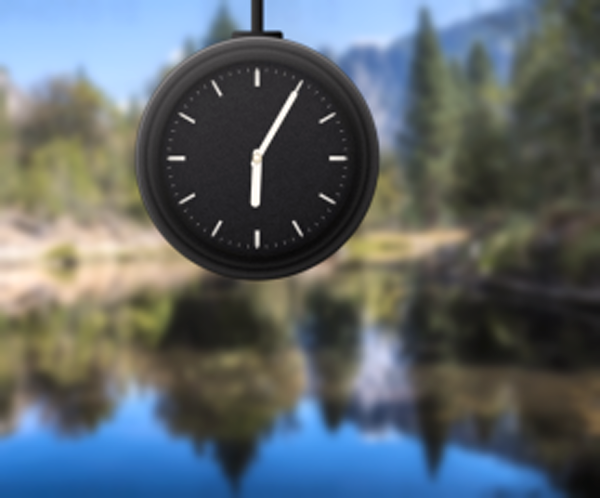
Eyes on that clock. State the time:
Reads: 6:05
